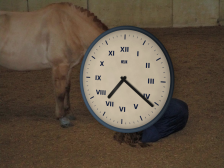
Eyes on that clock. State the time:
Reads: 7:21
